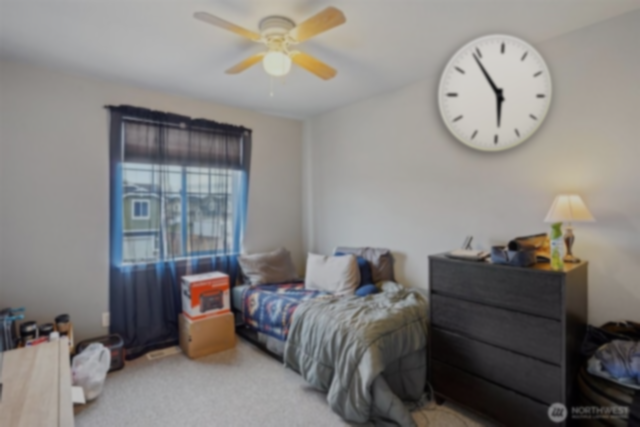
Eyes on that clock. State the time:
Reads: 5:54
